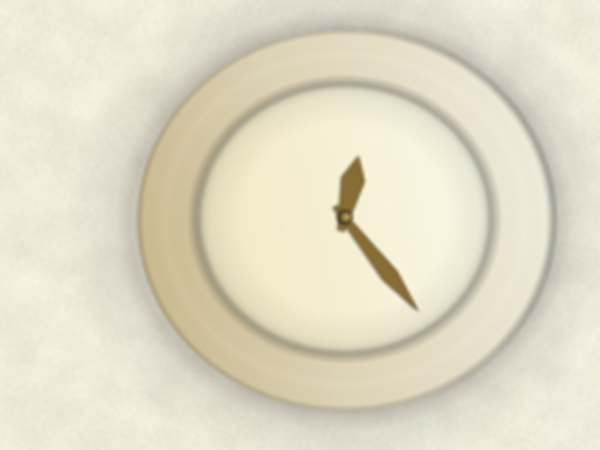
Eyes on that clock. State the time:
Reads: 12:24
